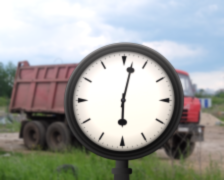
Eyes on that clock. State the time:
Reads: 6:02
